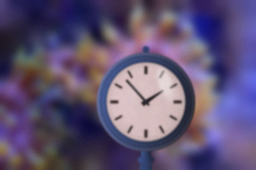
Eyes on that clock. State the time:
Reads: 1:53
